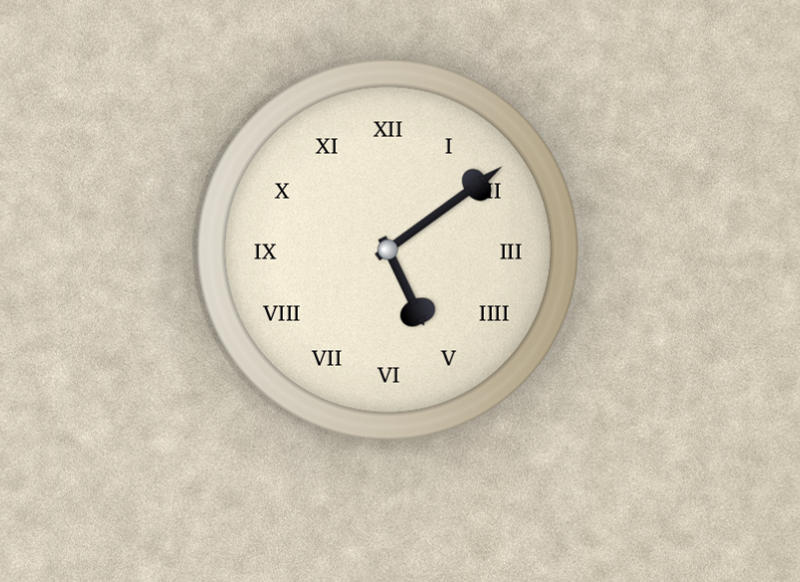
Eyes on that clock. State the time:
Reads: 5:09
